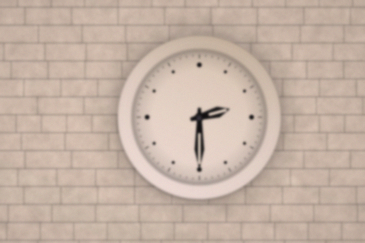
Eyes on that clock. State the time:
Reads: 2:30
